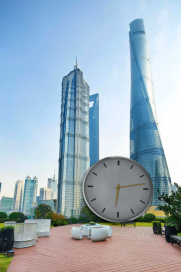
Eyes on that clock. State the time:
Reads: 6:13
